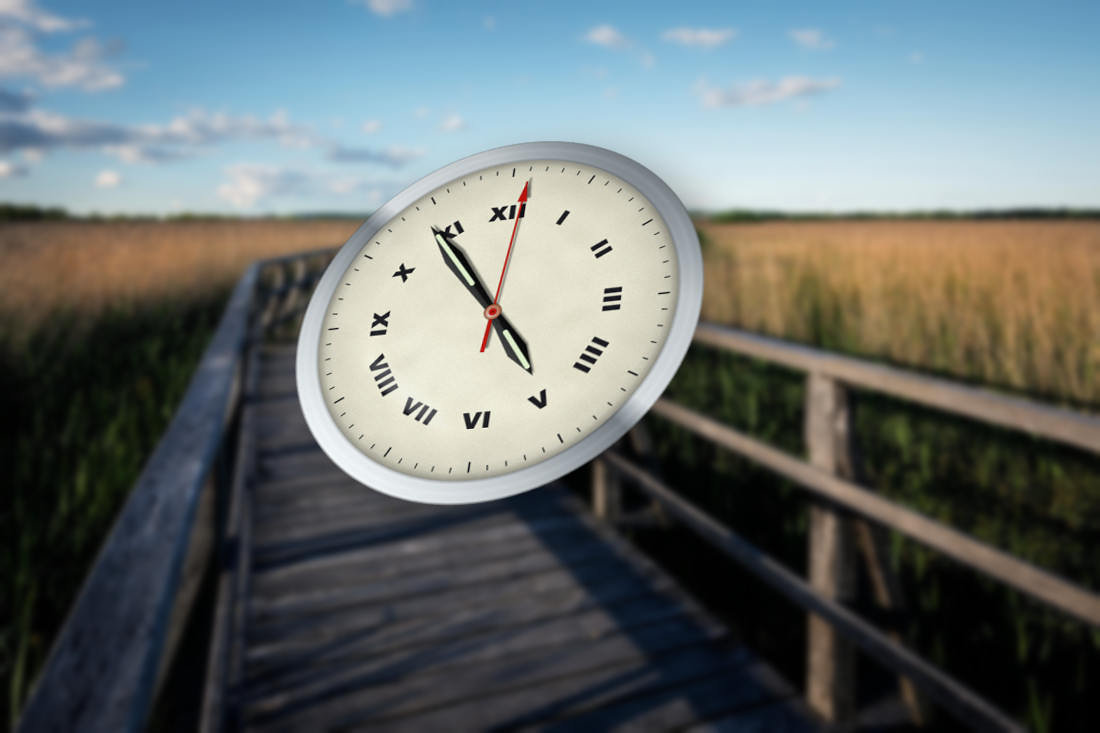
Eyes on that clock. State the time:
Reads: 4:54:01
